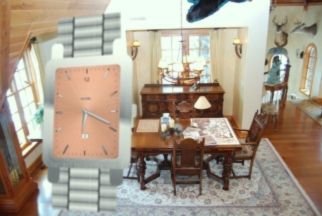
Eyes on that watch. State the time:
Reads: 6:19
